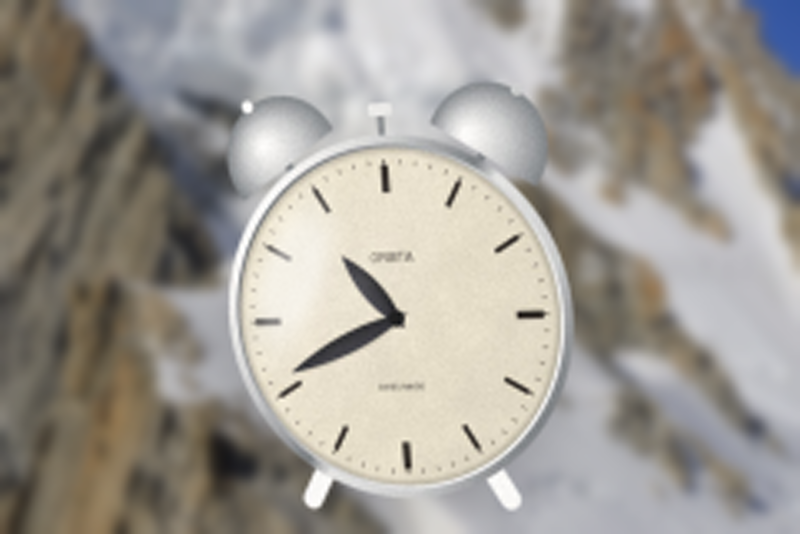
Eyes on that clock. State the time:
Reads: 10:41
